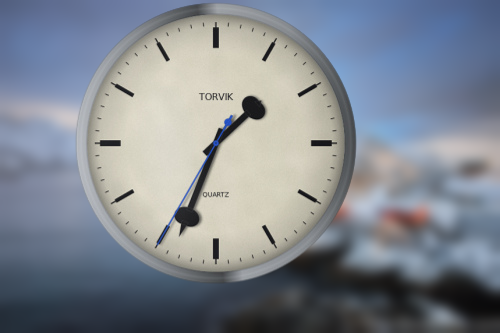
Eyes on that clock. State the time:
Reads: 1:33:35
